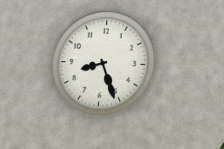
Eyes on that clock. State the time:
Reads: 8:26
